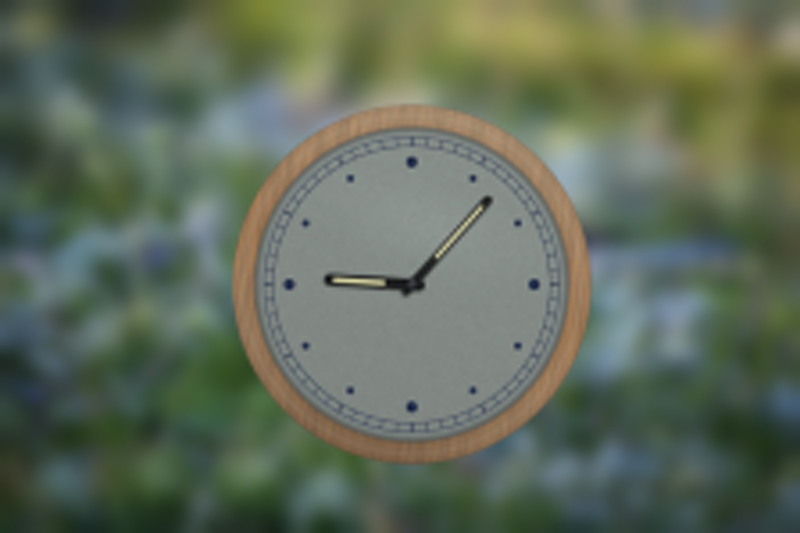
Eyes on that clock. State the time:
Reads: 9:07
